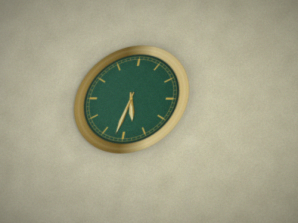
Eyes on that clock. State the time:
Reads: 5:32
